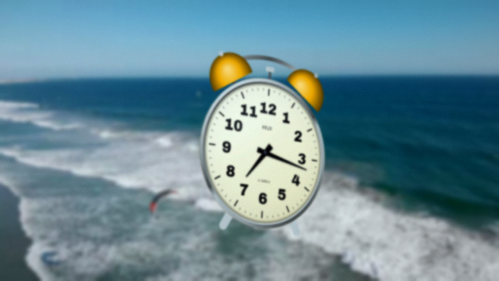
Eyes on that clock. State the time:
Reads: 7:17
